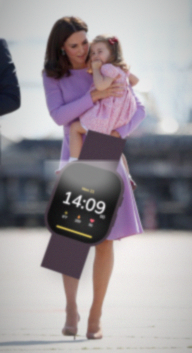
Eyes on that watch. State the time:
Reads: 14:09
